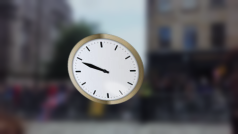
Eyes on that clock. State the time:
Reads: 9:49
